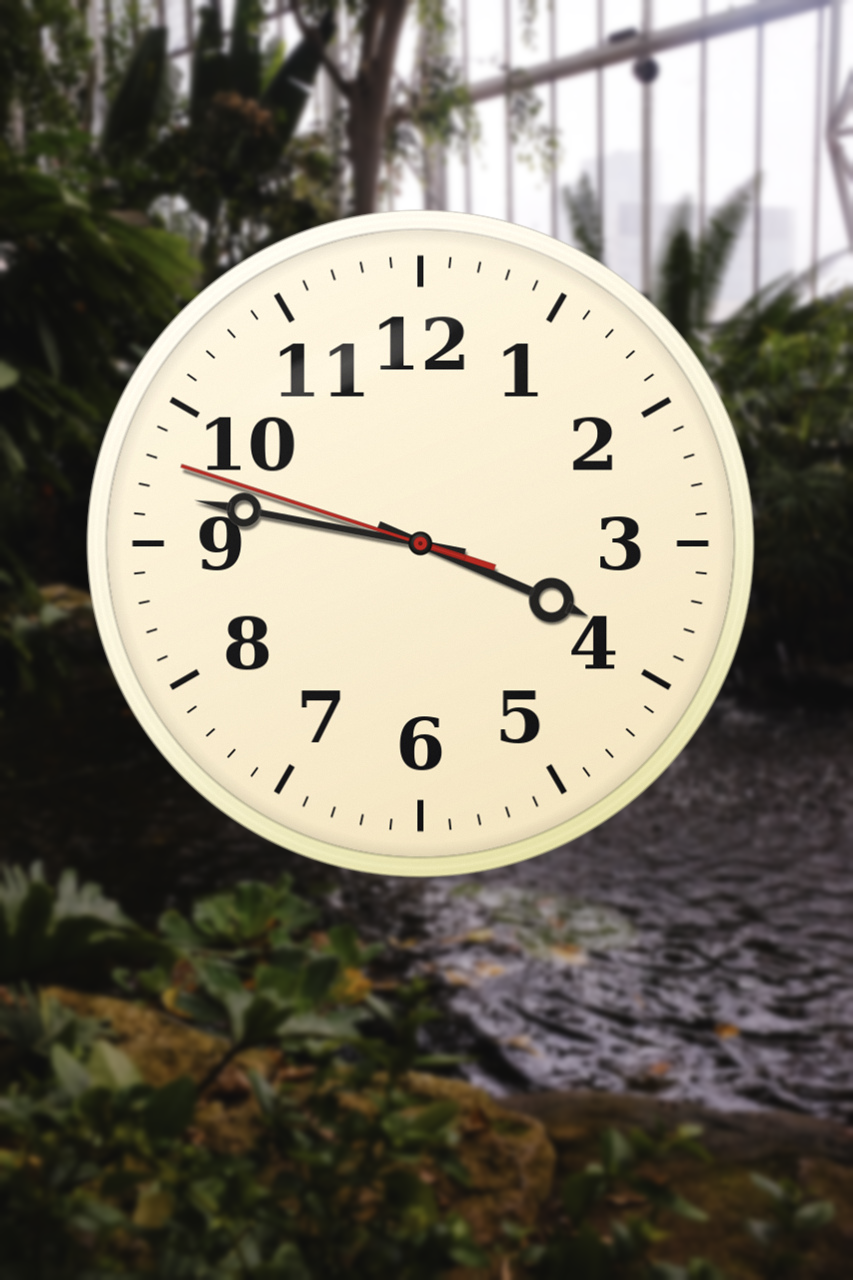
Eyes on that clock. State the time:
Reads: 3:46:48
